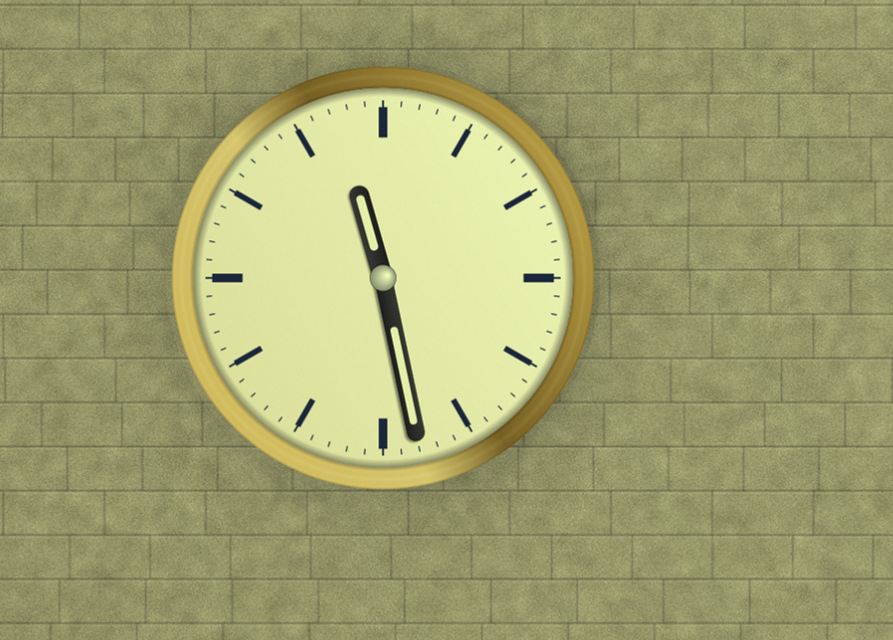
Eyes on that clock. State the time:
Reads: 11:28
